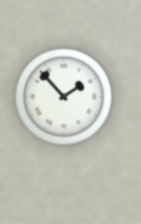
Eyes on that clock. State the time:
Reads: 1:53
